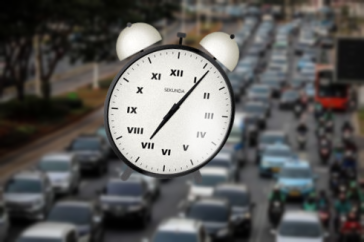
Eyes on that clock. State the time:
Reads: 7:06
